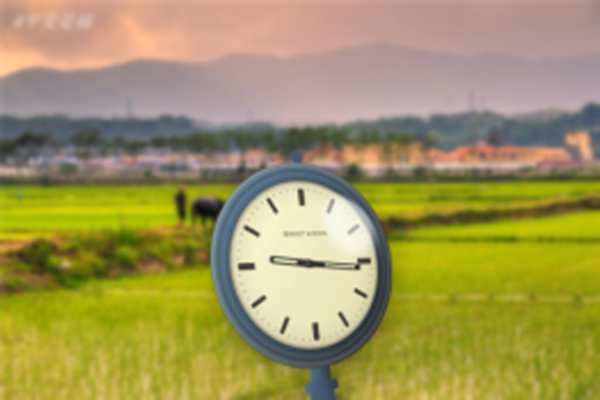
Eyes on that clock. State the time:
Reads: 9:16
